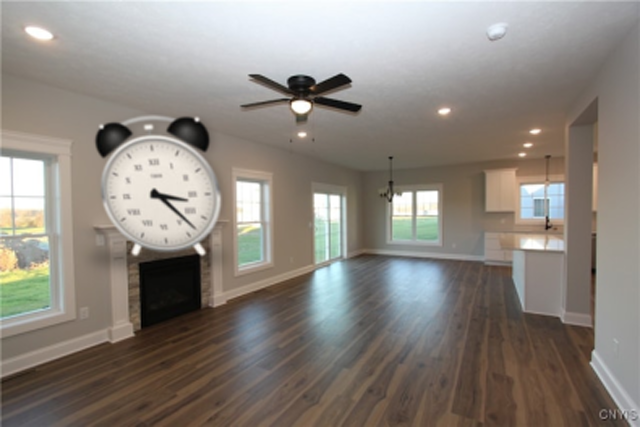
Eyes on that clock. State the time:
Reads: 3:23
